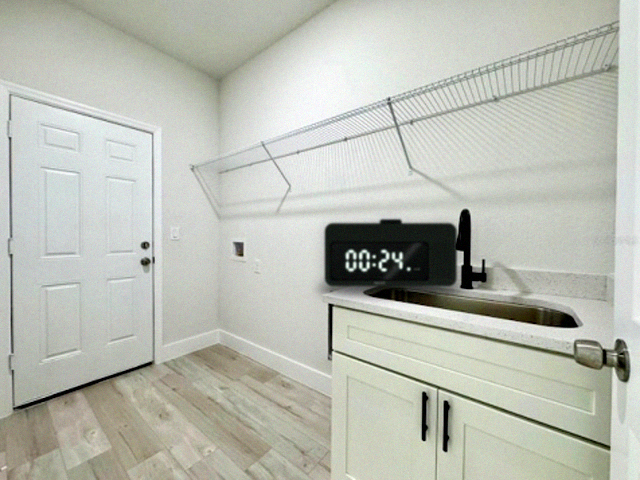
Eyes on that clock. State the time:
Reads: 0:24
